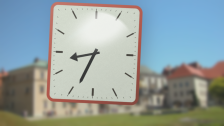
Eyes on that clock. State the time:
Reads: 8:34
